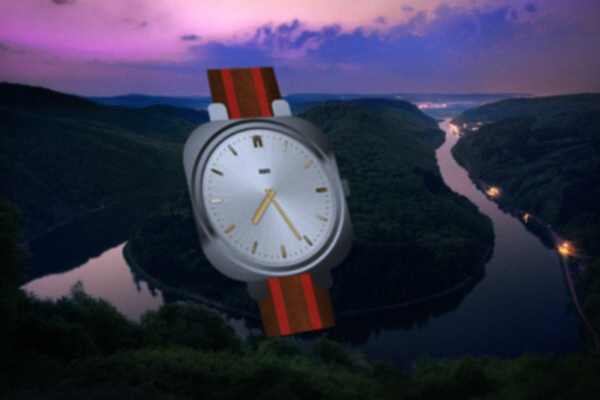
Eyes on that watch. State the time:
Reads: 7:26
